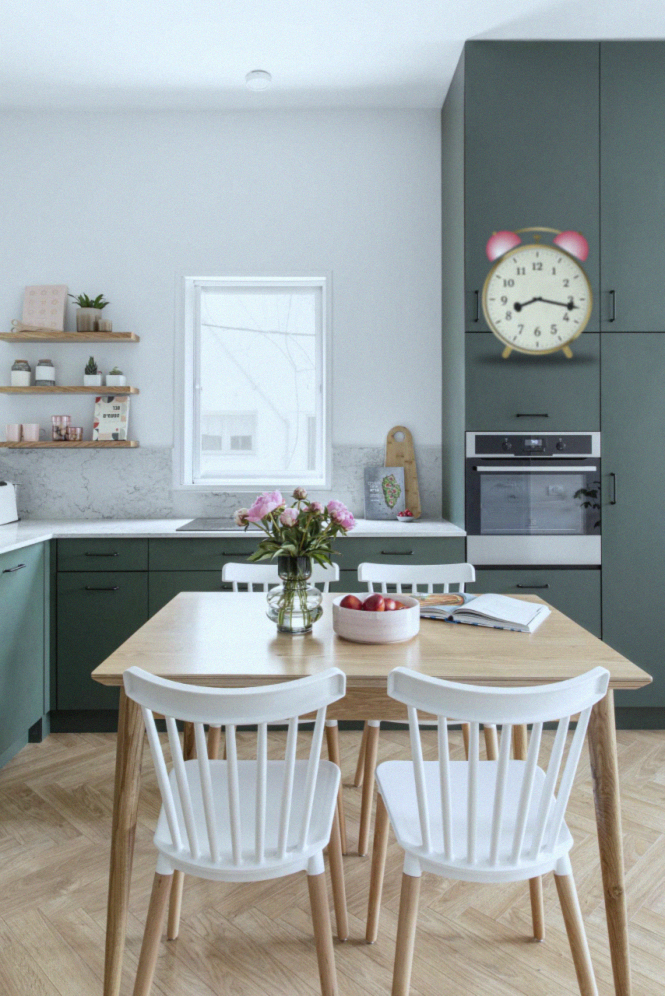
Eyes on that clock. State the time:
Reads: 8:17
